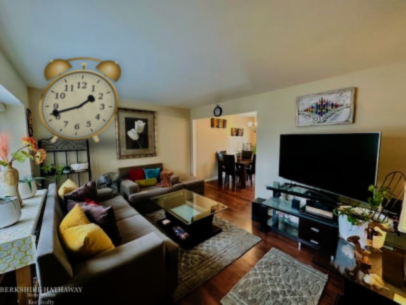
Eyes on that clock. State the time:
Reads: 1:42
